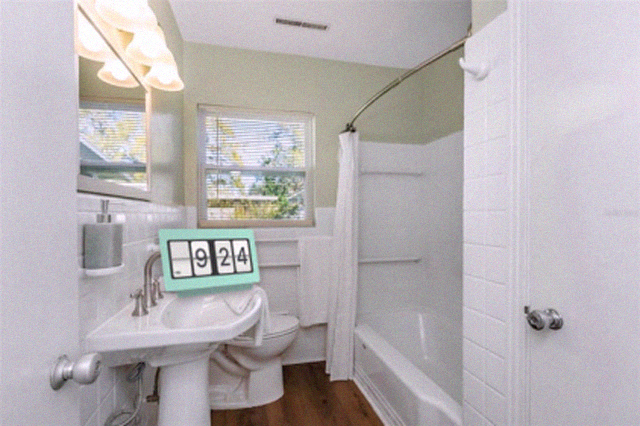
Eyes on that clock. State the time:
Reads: 9:24
